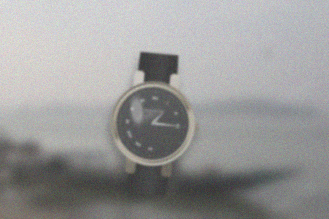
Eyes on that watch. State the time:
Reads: 1:15
